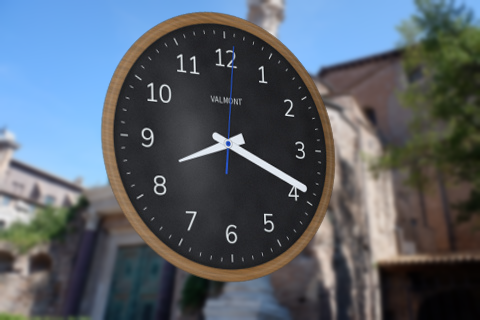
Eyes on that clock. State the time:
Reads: 8:19:01
